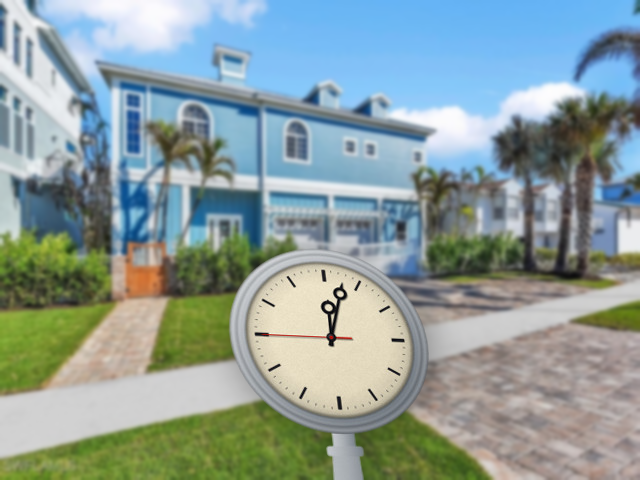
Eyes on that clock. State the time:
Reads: 12:02:45
